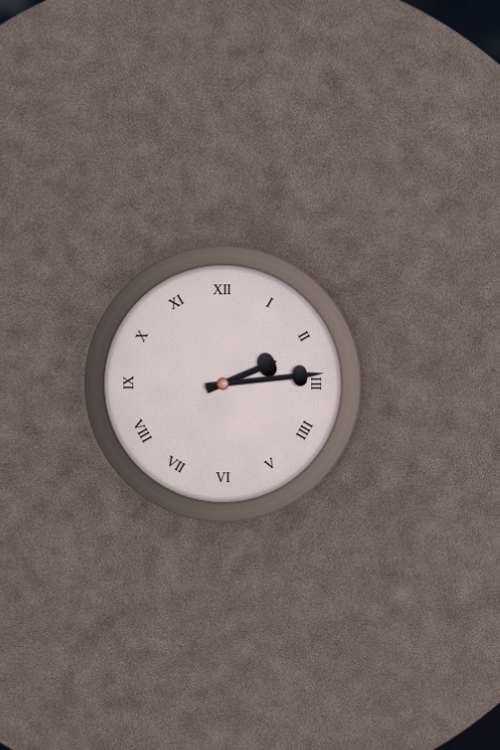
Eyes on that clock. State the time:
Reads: 2:14
